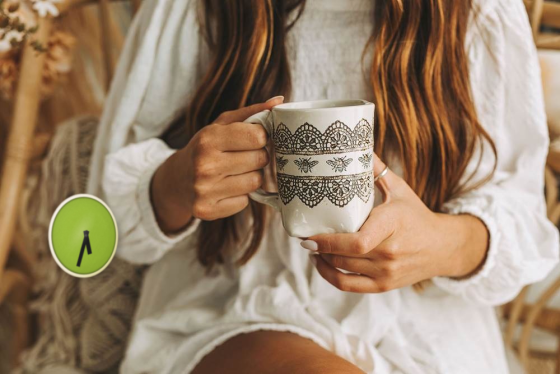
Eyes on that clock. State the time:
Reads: 5:33
